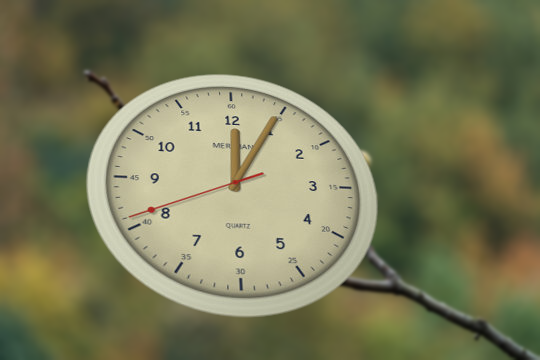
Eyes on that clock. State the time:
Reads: 12:04:41
